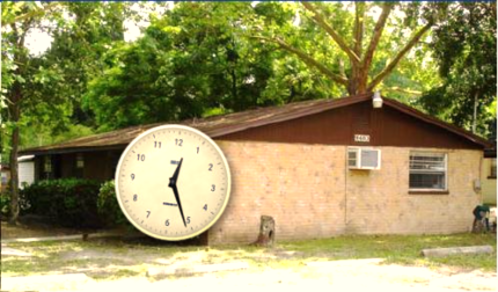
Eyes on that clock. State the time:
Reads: 12:26
